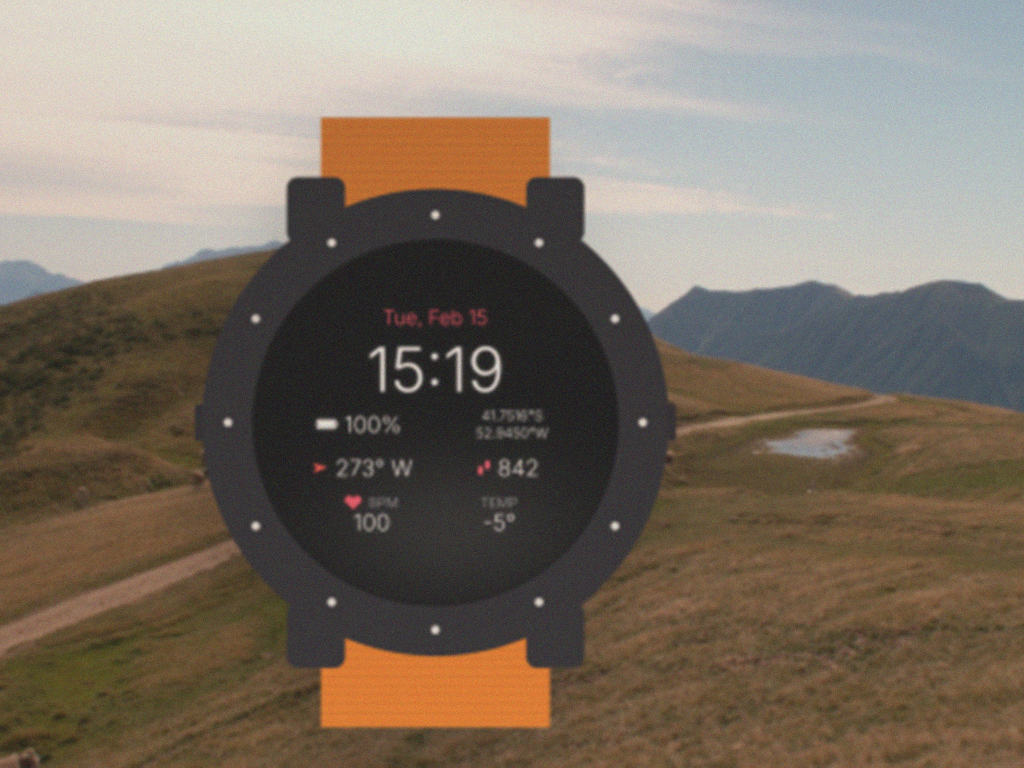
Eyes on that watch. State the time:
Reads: 15:19
